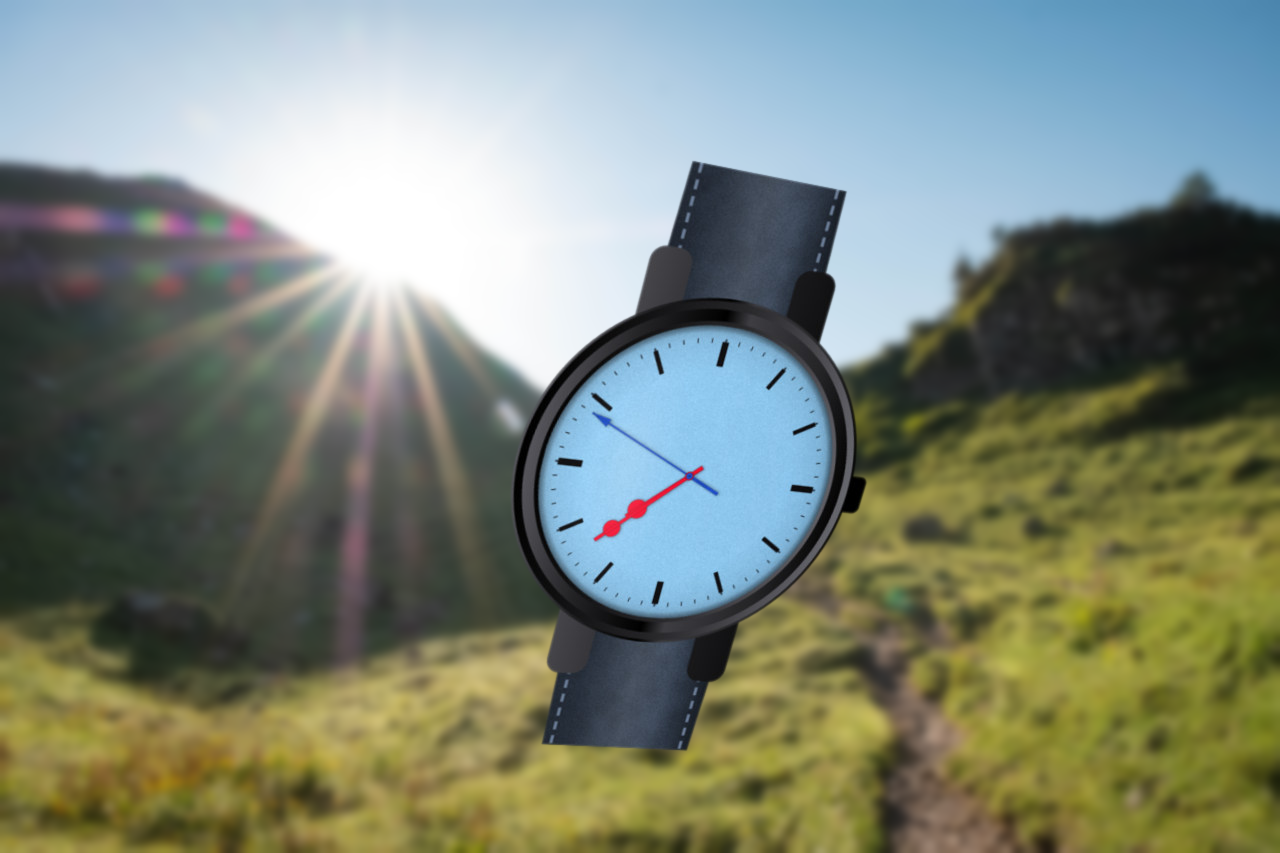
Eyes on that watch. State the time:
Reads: 7:37:49
